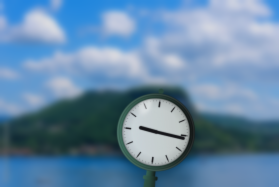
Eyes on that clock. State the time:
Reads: 9:16
